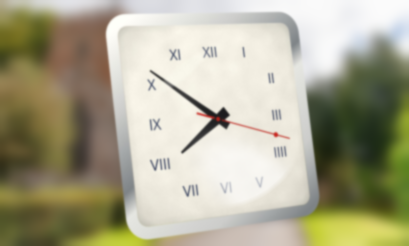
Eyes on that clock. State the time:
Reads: 7:51:18
